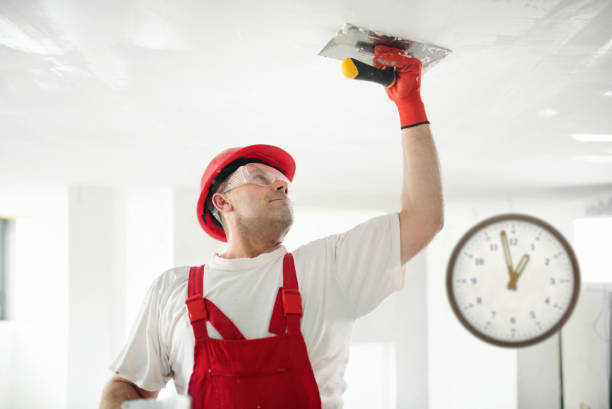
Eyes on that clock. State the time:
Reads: 12:58
